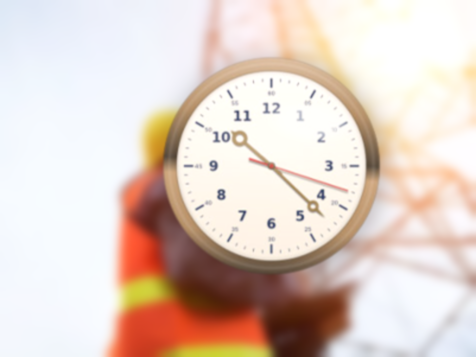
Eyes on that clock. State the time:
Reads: 10:22:18
